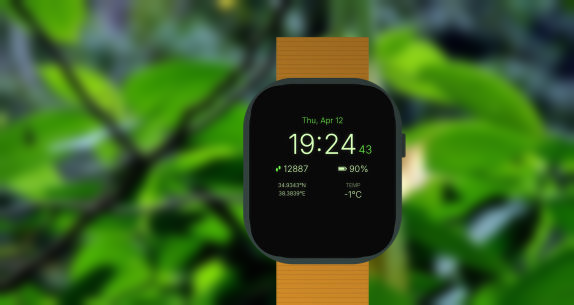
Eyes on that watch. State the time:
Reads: 19:24:43
